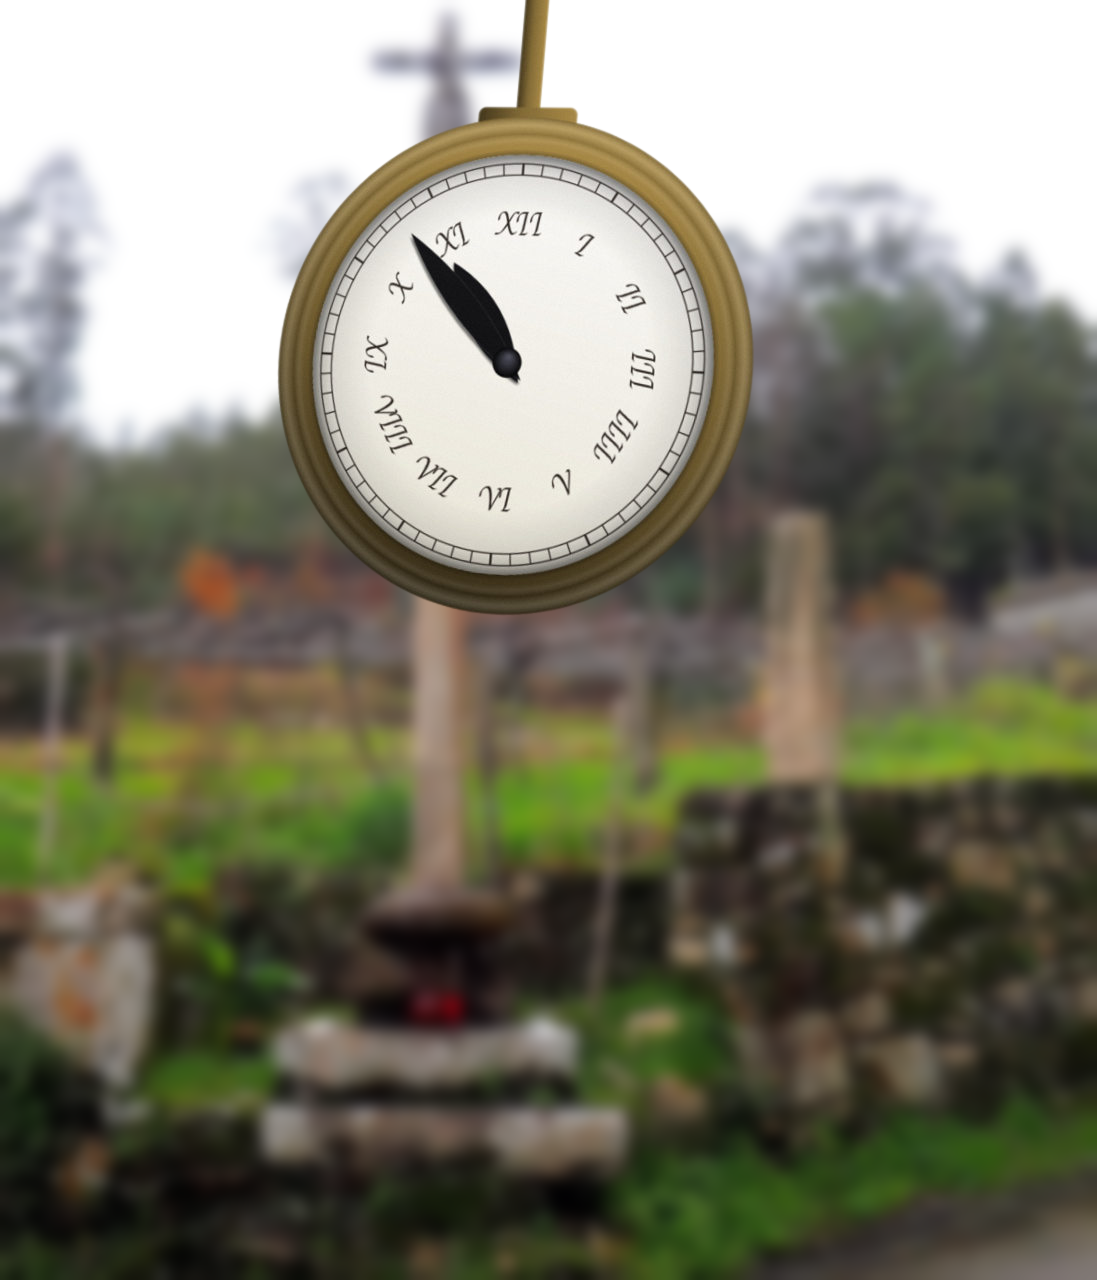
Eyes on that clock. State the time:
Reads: 10:53
